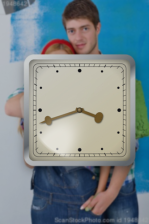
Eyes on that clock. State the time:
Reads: 3:42
